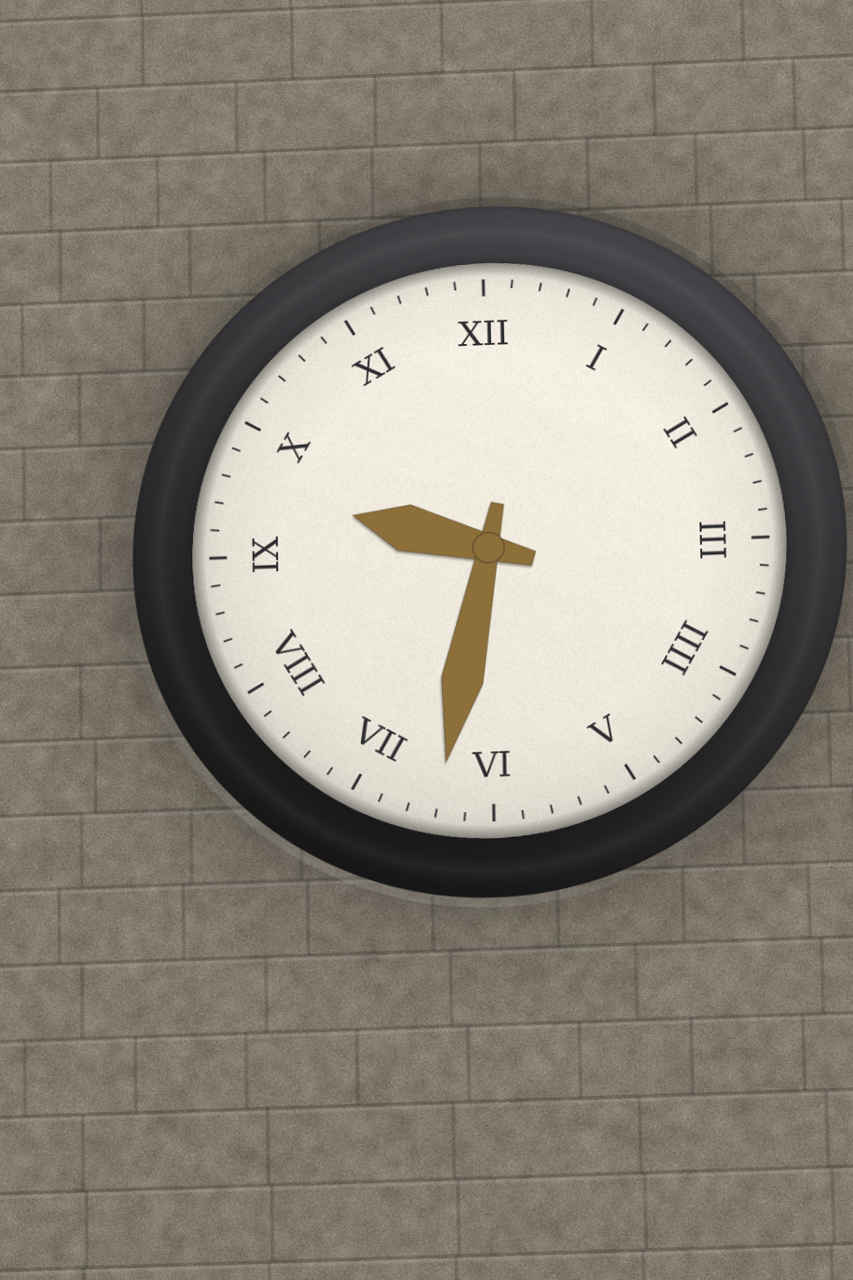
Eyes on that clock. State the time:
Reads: 9:32
